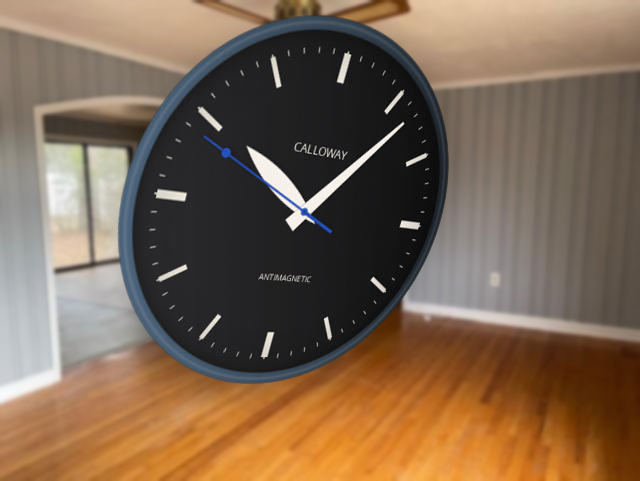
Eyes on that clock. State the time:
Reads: 10:06:49
